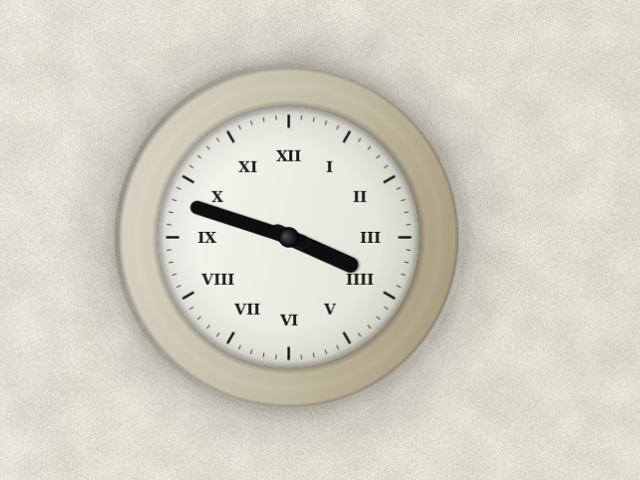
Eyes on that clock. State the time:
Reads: 3:48
